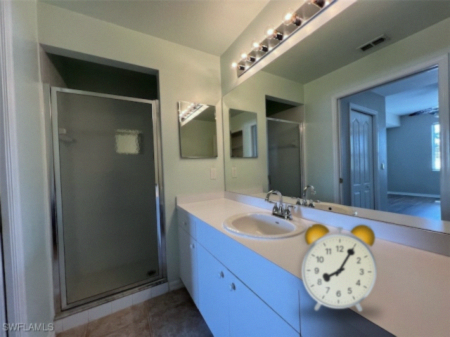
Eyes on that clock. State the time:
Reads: 8:05
